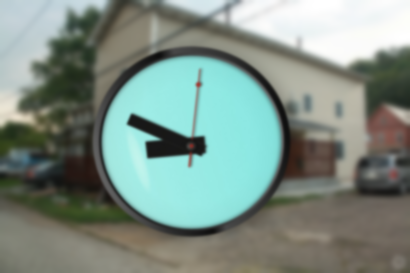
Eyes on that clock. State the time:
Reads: 8:49:01
